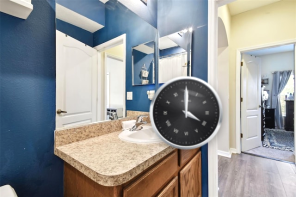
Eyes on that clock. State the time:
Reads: 4:00
